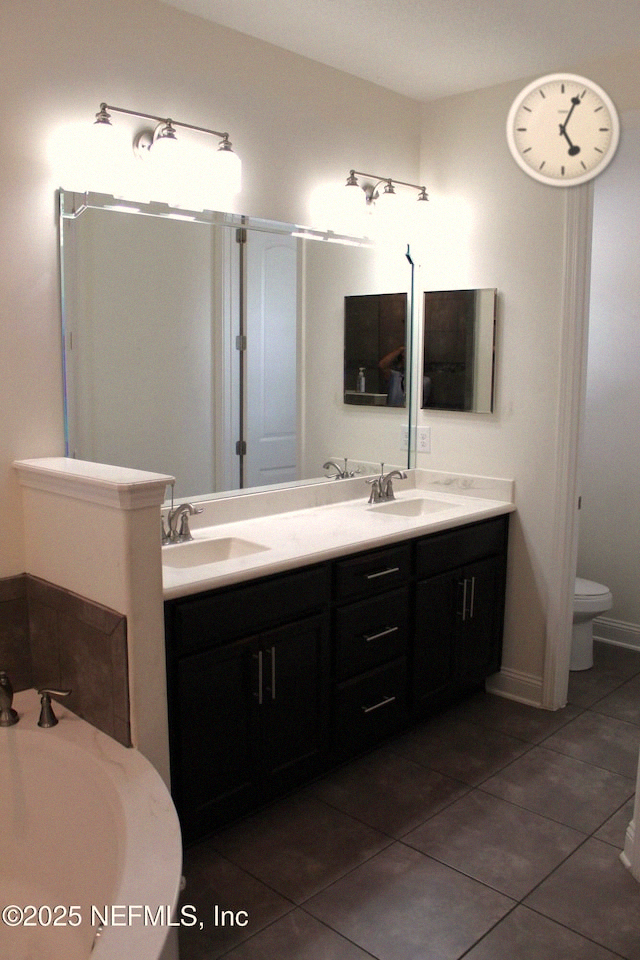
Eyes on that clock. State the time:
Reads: 5:04
